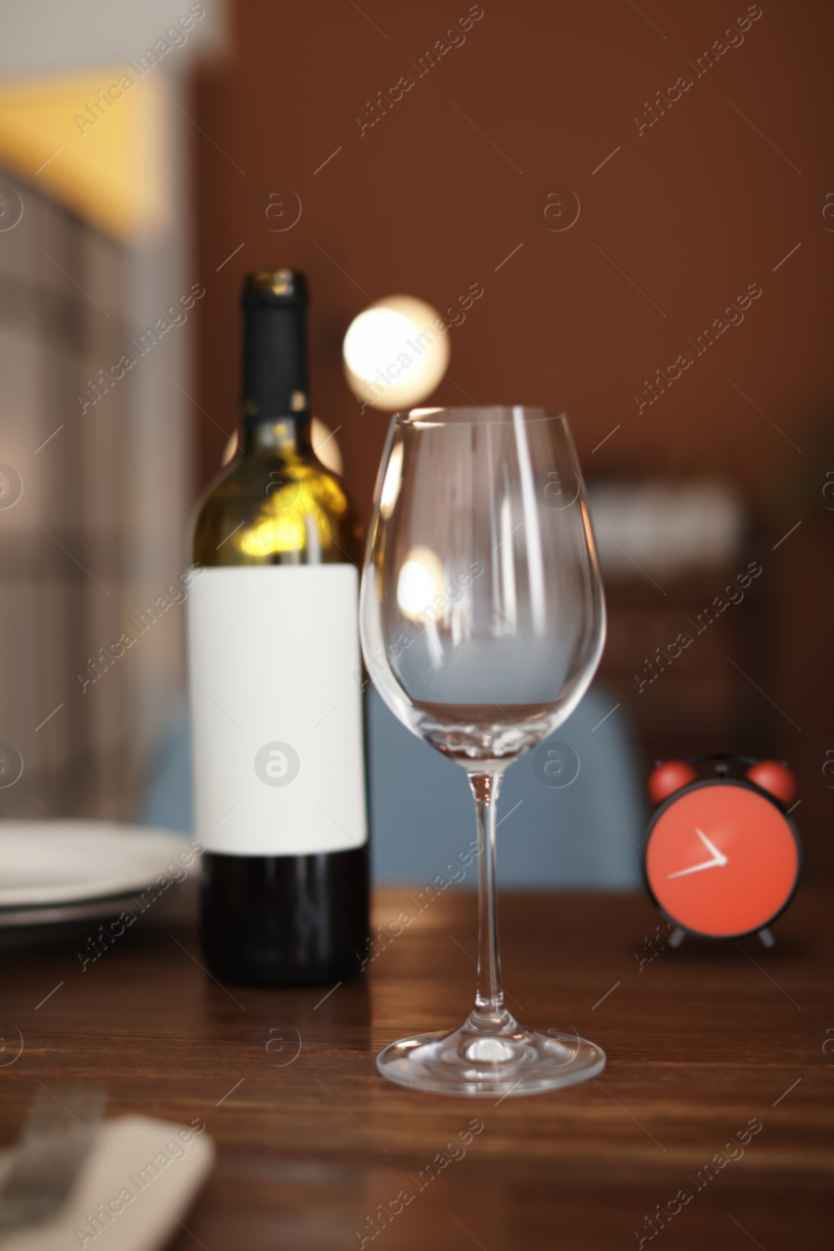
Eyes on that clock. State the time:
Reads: 10:42
